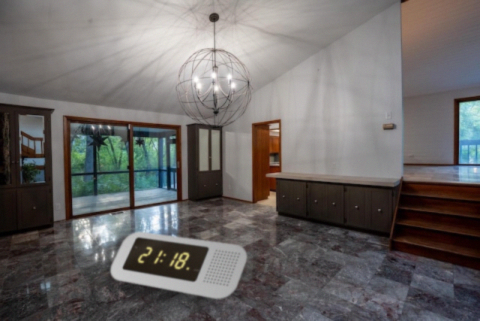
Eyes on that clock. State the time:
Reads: 21:18
